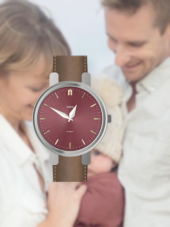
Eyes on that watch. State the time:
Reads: 12:50
